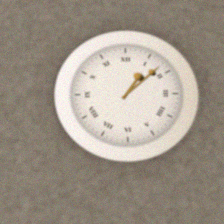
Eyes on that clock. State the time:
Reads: 1:08
